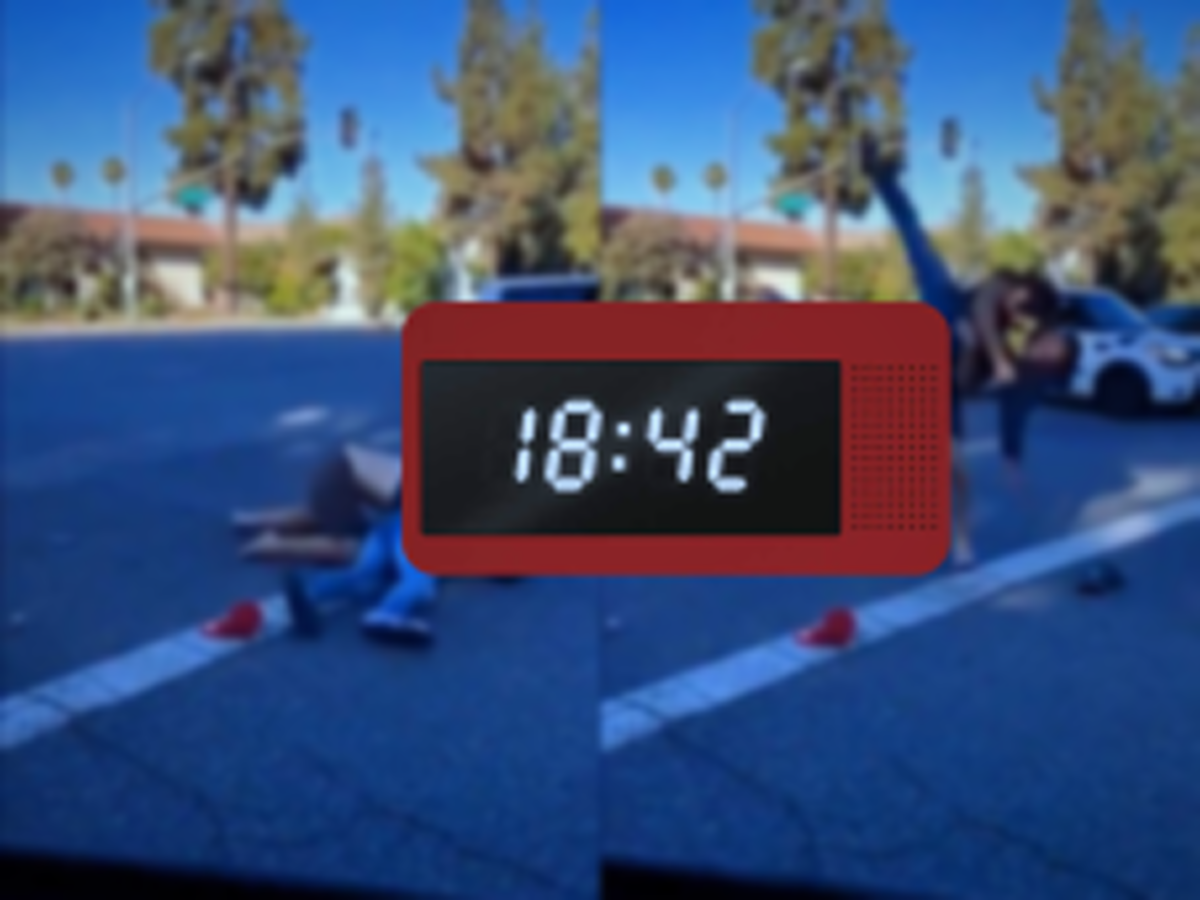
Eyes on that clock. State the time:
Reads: 18:42
